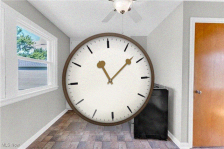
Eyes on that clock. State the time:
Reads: 11:08
